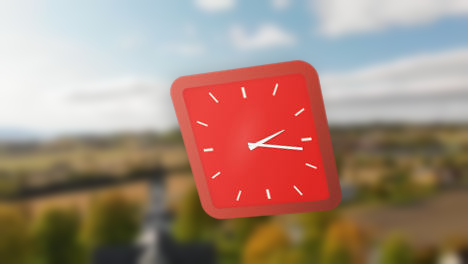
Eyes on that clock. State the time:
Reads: 2:17
